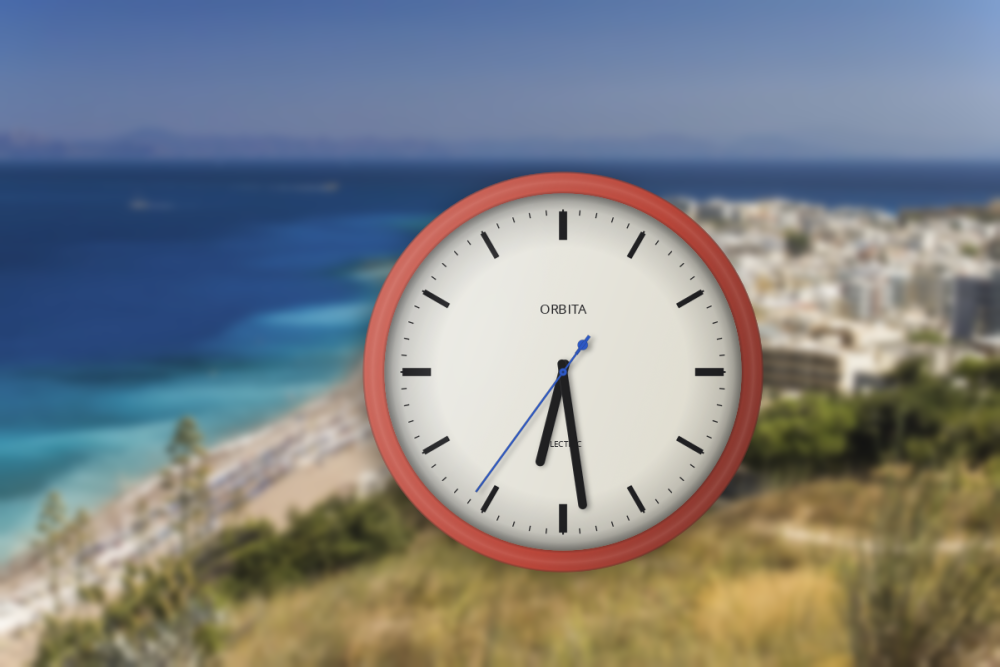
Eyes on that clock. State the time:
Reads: 6:28:36
